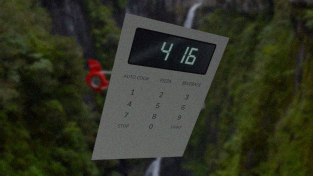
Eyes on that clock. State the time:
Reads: 4:16
